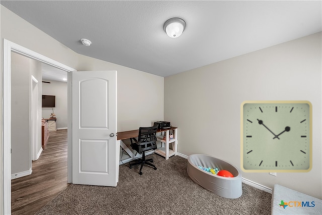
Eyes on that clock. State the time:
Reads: 1:52
